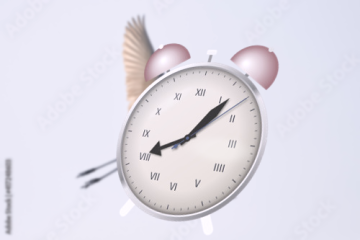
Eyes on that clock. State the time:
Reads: 8:06:08
